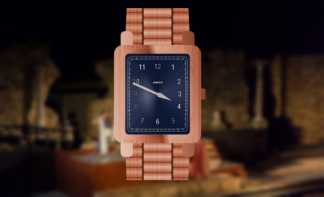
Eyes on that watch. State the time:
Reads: 3:49
